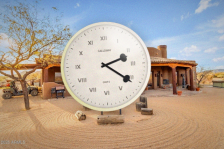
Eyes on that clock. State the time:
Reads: 2:21
